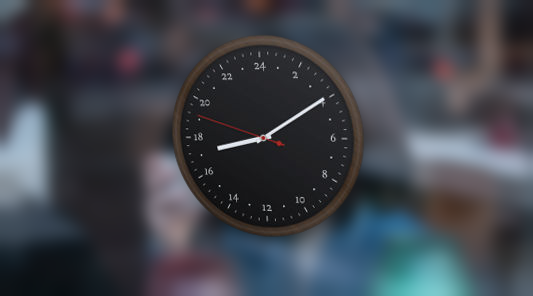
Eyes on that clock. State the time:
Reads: 17:09:48
